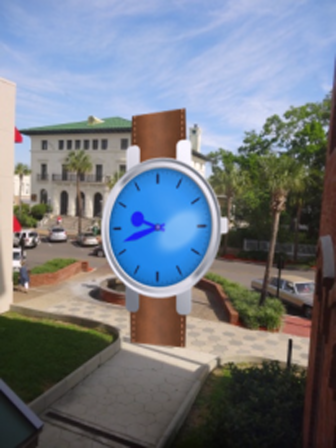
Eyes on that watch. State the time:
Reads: 9:42
